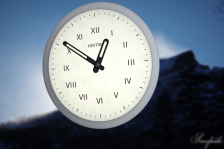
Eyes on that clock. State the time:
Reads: 12:51
